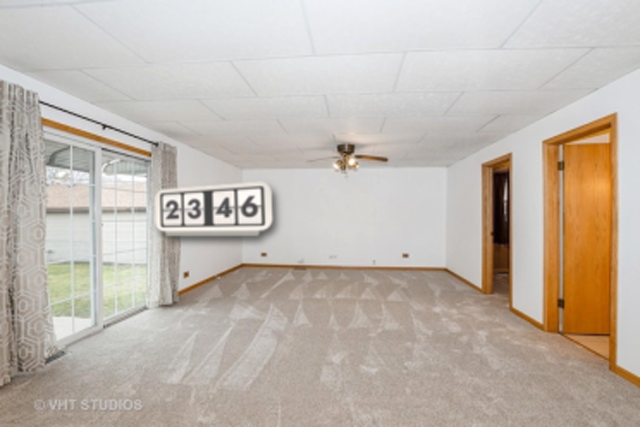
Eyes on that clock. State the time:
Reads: 23:46
